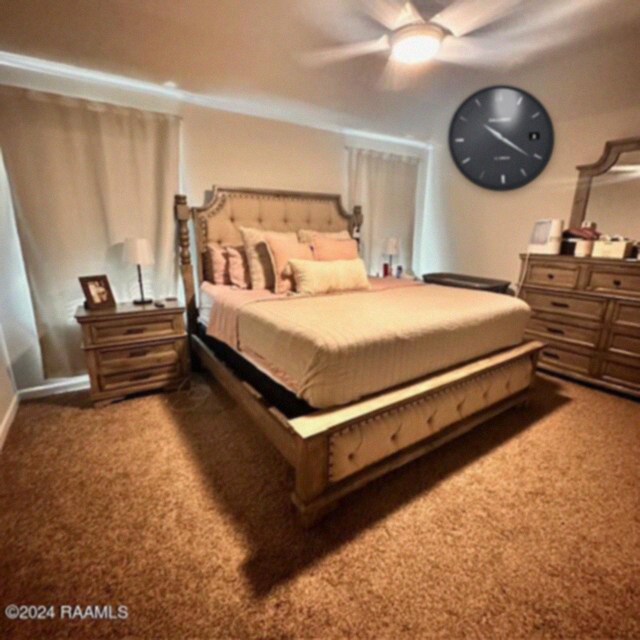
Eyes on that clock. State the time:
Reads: 10:21
